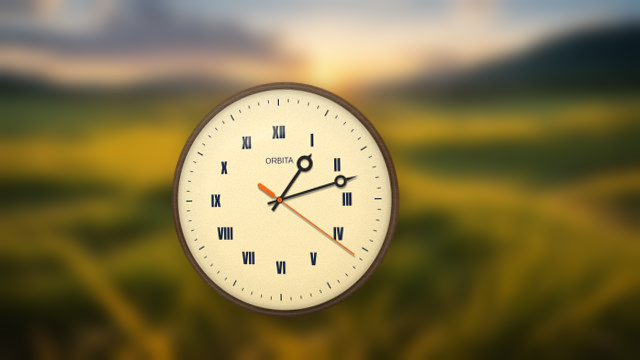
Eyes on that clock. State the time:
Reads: 1:12:21
